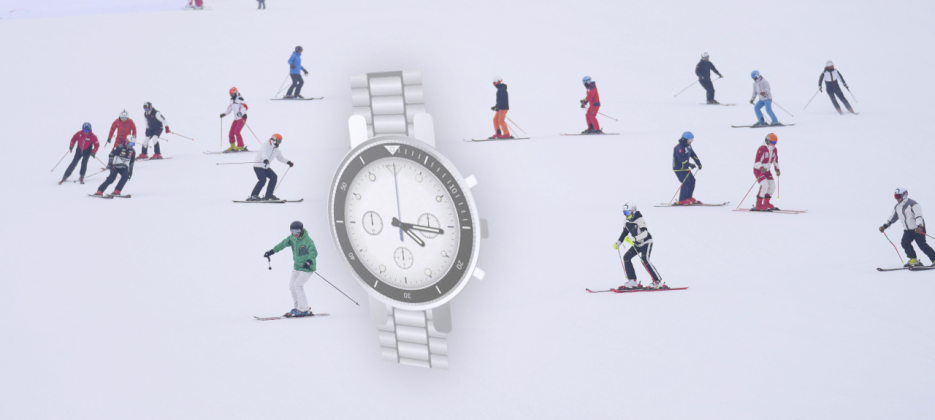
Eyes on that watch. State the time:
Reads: 4:16
